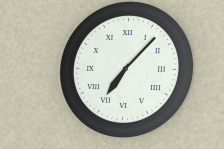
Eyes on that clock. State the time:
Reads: 7:07
